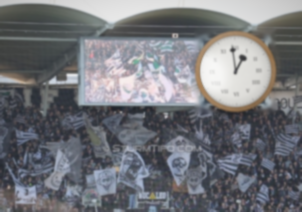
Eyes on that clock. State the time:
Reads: 12:59
